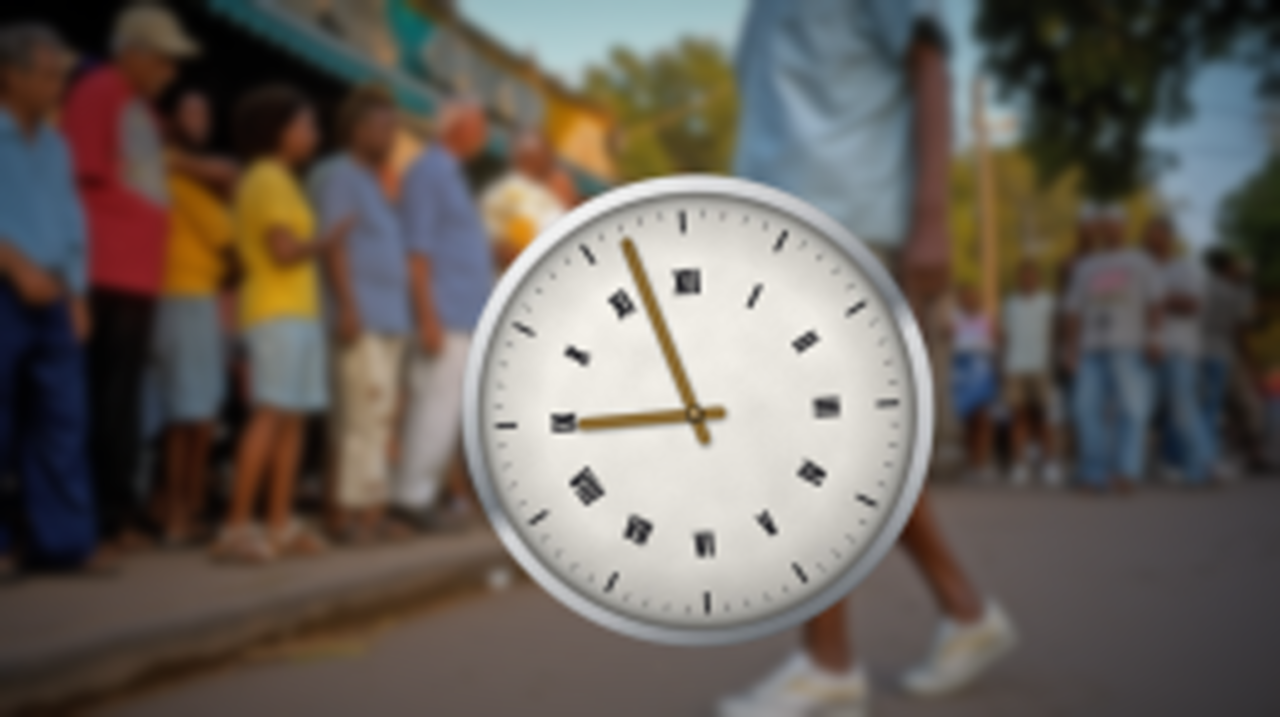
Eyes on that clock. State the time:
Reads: 8:57
